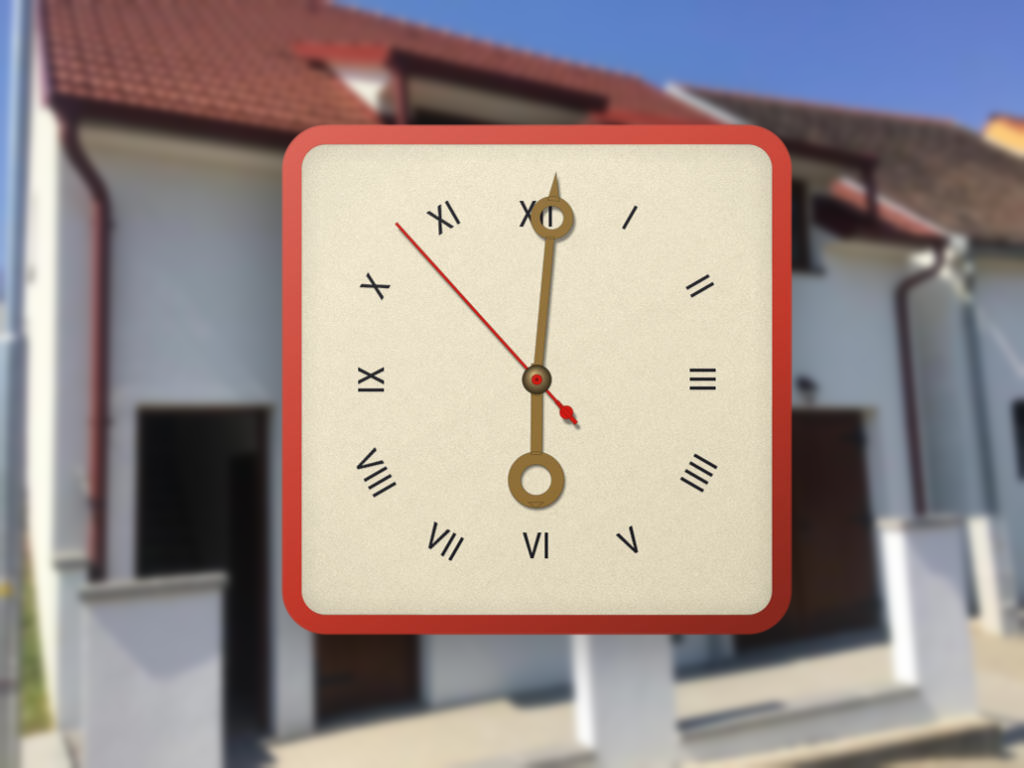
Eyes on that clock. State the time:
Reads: 6:00:53
